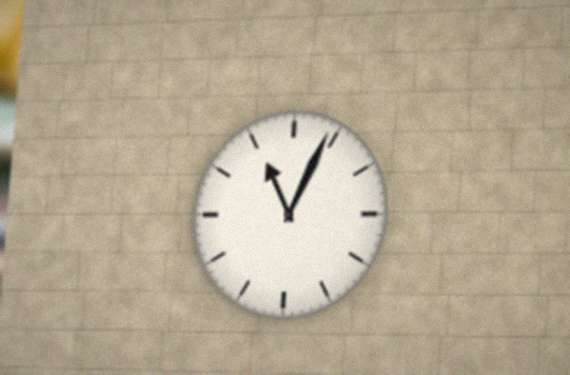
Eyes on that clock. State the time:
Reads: 11:04
